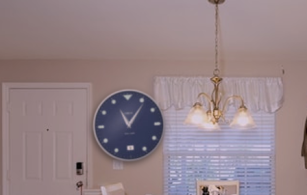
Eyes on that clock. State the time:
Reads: 11:06
